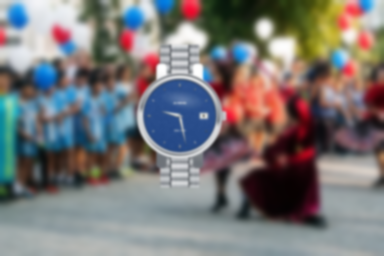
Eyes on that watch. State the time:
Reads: 9:28
